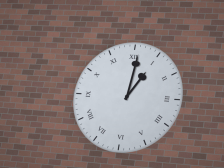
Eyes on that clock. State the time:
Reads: 1:01
